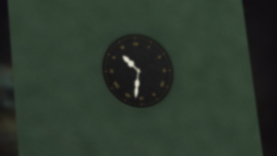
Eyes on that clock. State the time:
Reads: 10:32
